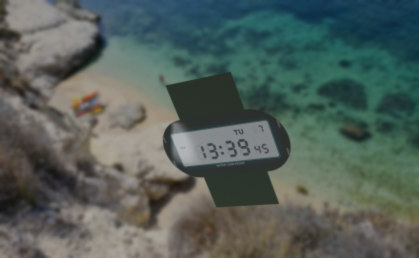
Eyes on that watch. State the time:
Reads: 13:39:45
